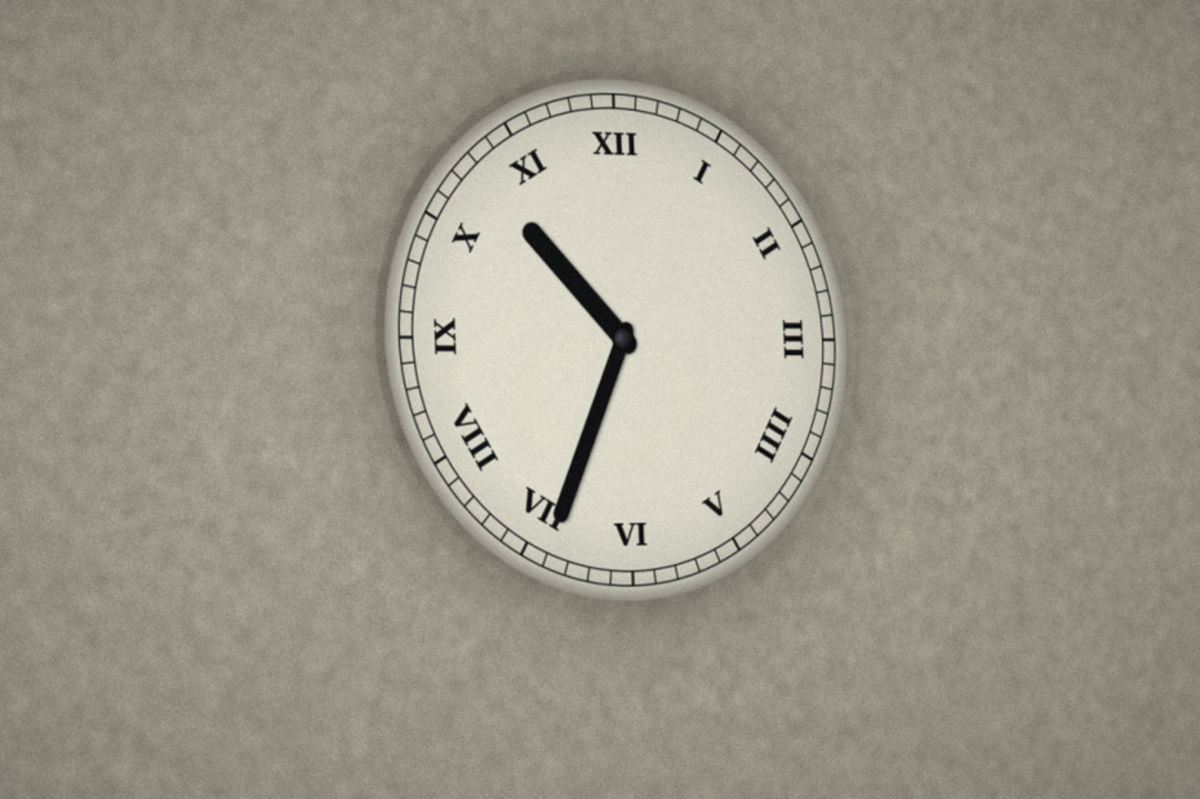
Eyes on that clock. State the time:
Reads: 10:34
